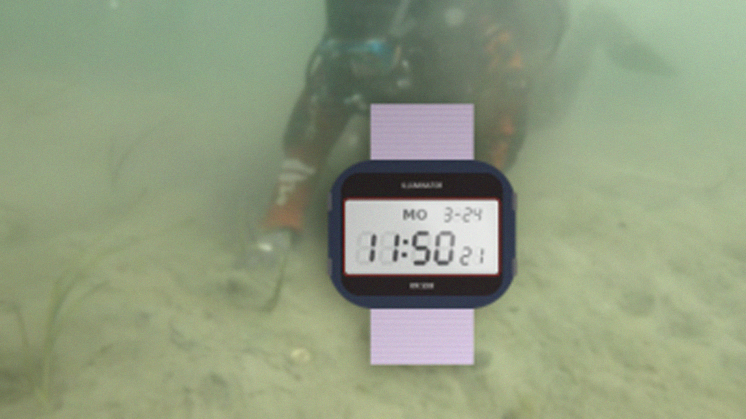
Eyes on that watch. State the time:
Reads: 11:50:21
